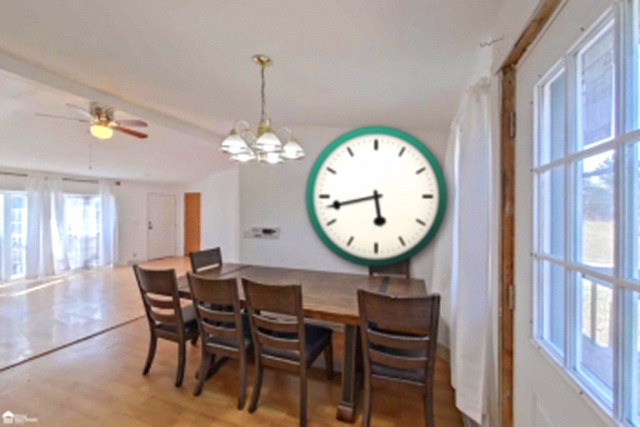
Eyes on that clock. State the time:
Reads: 5:43
